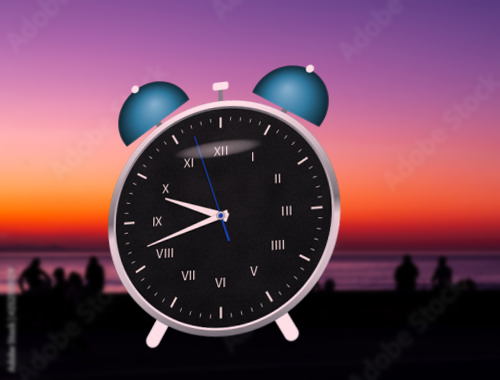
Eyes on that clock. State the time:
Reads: 9:41:57
